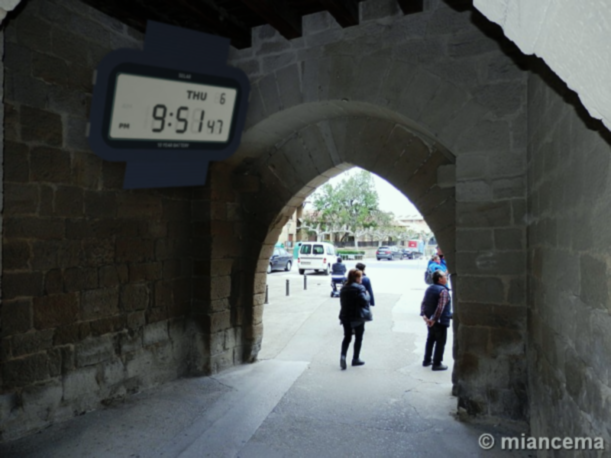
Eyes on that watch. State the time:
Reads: 9:51:47
